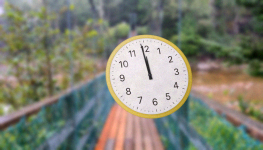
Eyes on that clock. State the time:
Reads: 11:59
